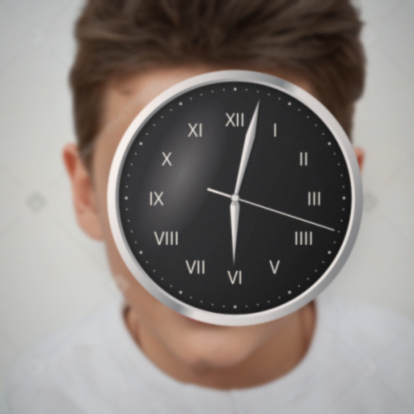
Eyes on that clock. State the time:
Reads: 6:02:18
